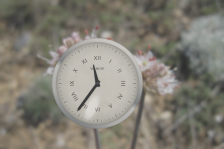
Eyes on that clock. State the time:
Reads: 11:36
